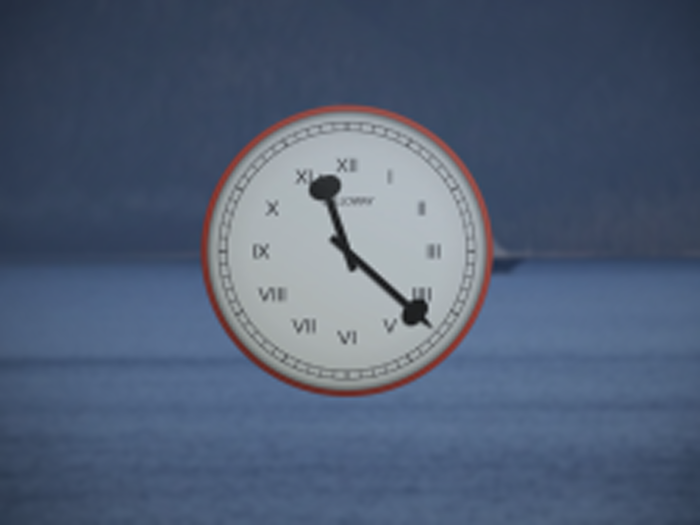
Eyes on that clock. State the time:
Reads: 11:22
